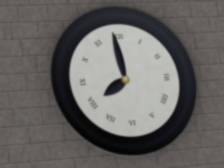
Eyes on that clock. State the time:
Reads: 7:59
